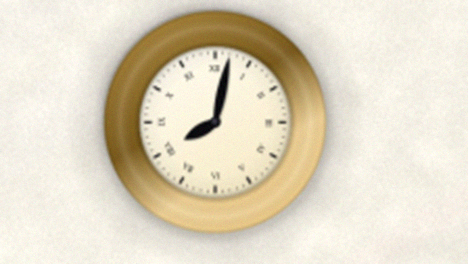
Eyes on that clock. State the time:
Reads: 8:02
